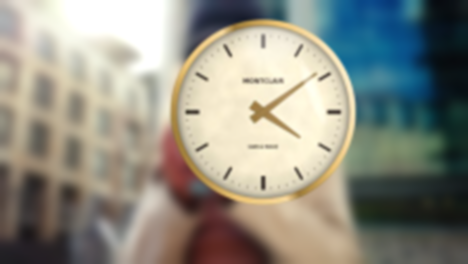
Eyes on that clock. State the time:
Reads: 4:09
